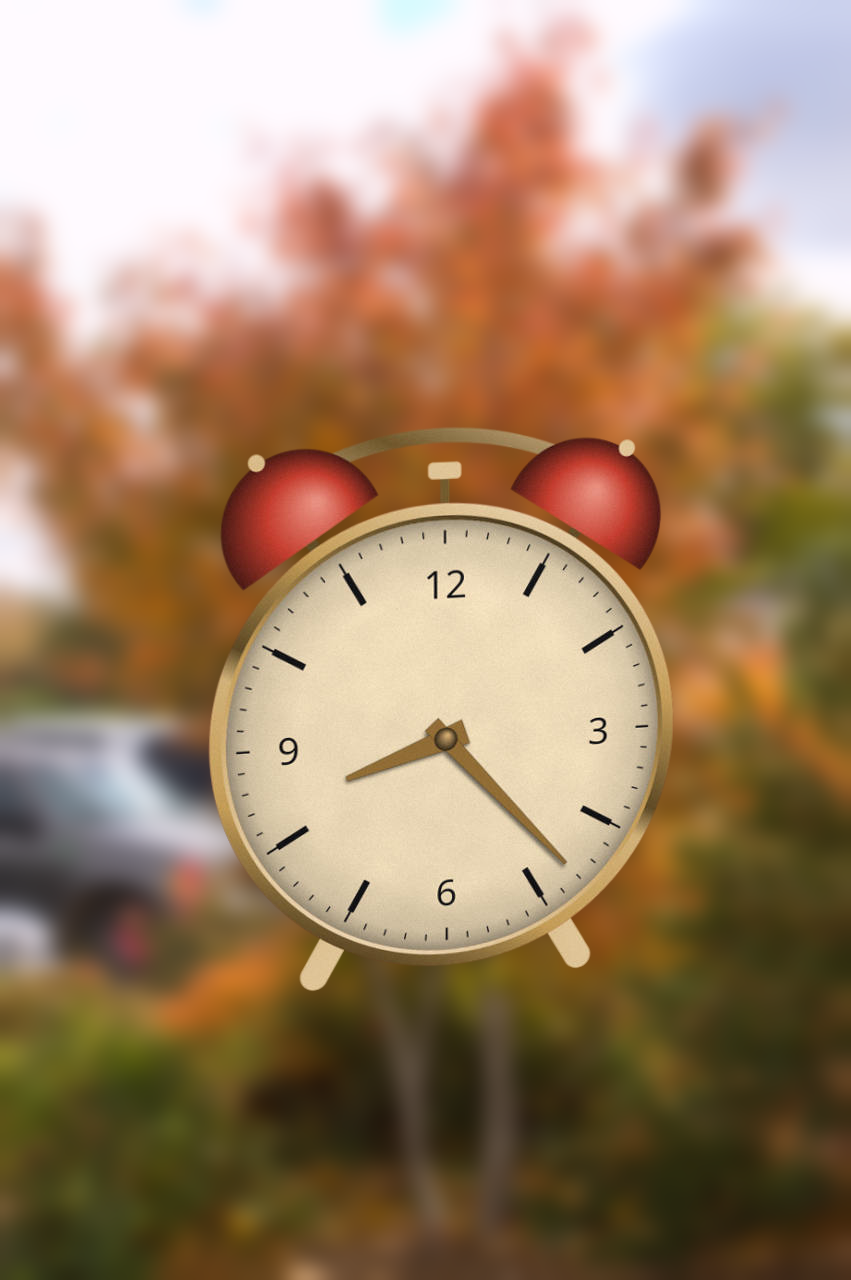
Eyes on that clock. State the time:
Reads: 8:23
